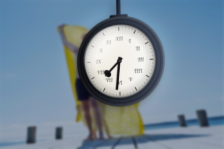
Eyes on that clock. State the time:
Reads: 7:31
